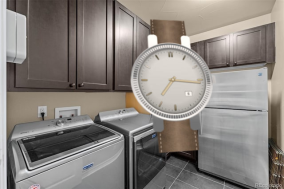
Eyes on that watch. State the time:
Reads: 7:16
